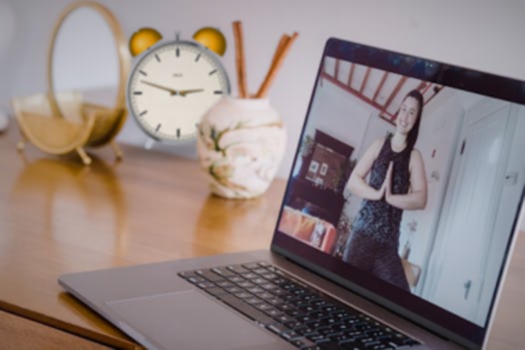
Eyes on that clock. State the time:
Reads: 2:48
